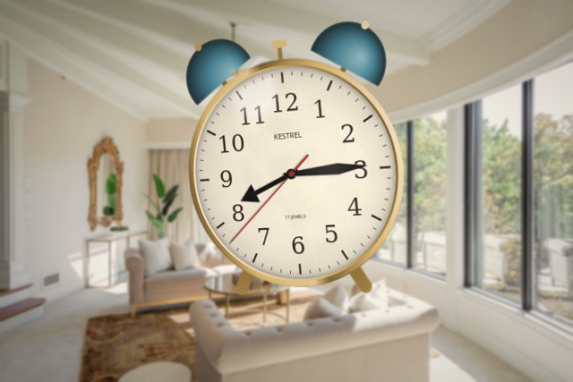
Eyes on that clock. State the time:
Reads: 8:14:38
